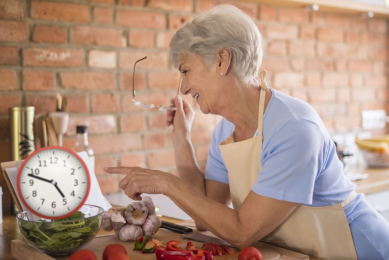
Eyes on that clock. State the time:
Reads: 4:48
